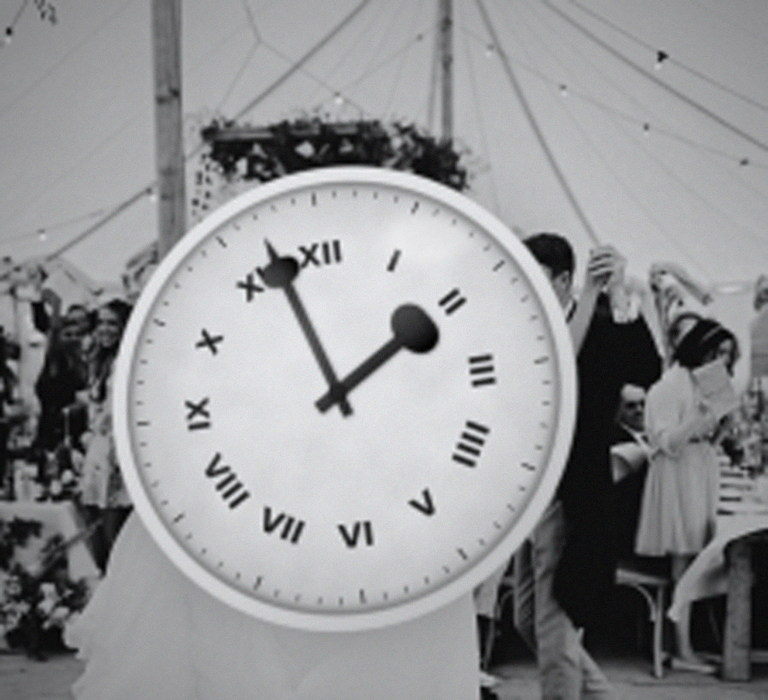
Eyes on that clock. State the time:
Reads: 1:57
